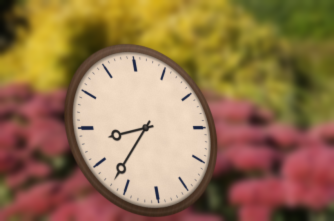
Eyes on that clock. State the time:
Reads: 8:37
